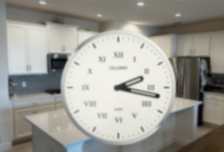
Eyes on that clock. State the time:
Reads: 2:17
